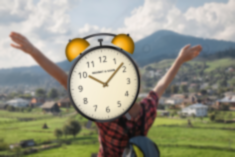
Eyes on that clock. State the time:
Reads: 10:08
